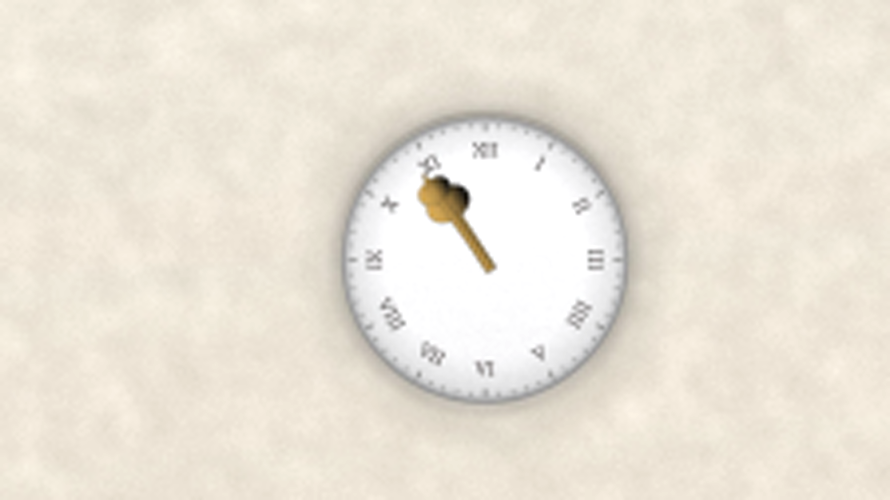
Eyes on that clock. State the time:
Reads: 10:54
